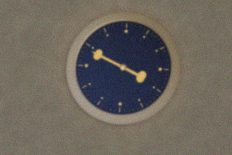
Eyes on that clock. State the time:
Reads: 3:49
